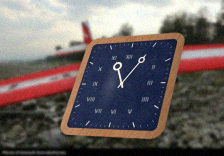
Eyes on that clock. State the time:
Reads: 11:05
